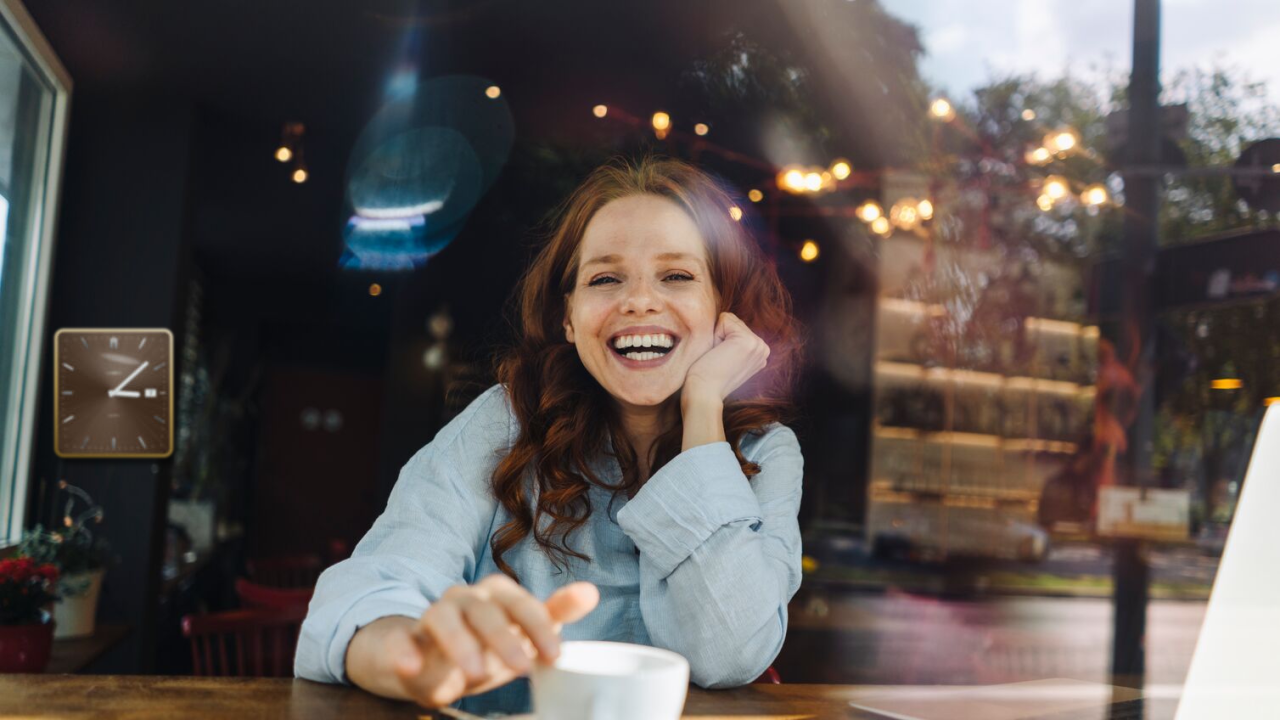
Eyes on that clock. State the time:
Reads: 3:08
